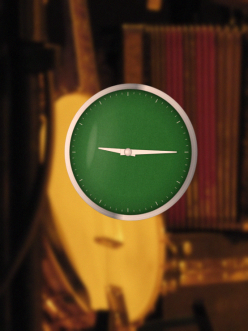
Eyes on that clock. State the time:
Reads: 9:15
